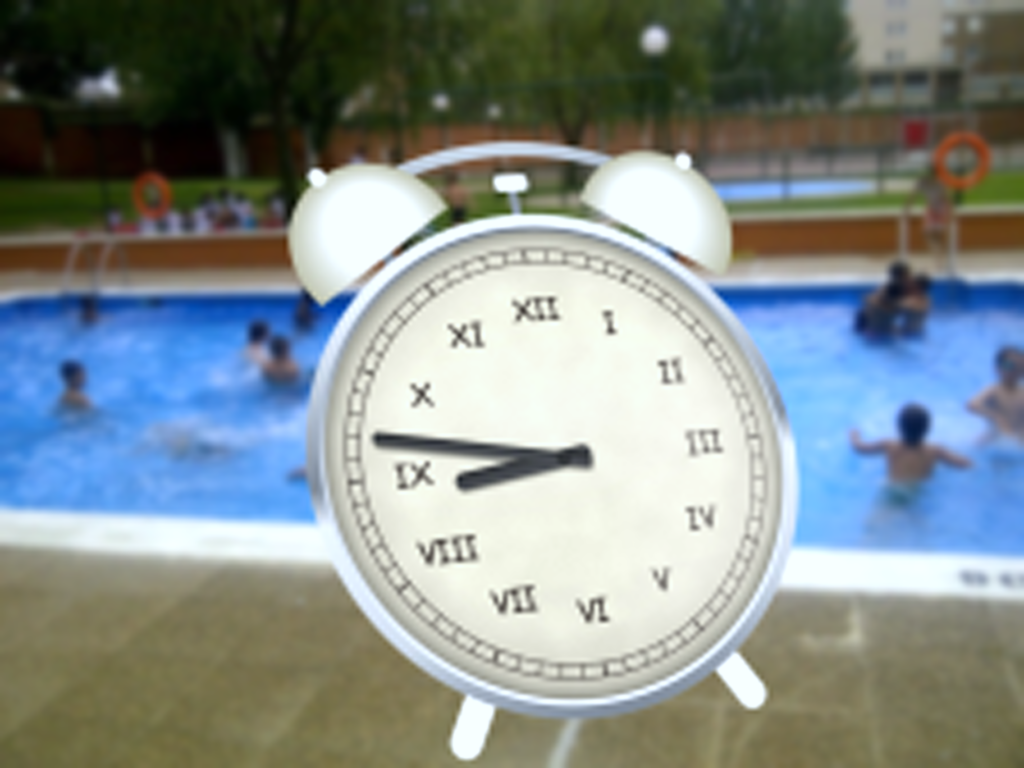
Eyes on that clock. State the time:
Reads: 8:47
